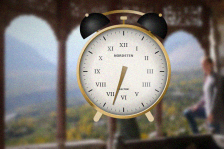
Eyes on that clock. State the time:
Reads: 6:33
